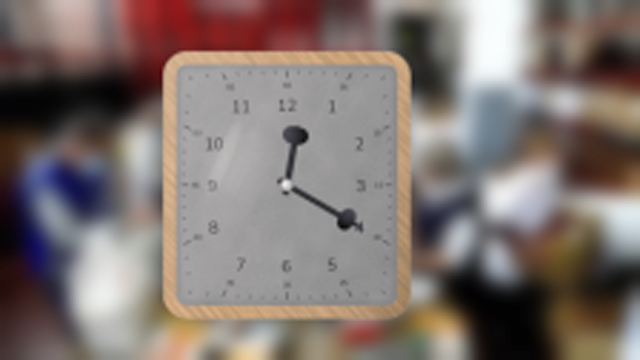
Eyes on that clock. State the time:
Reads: 12:20
